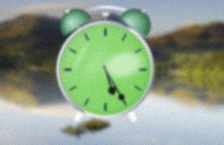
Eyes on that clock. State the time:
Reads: 5:25
